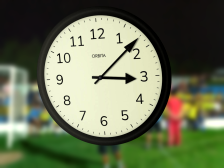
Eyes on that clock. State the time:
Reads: 3:08
